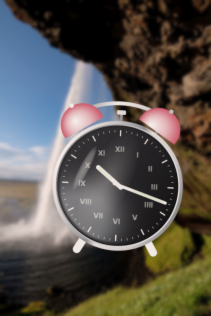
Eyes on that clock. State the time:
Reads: 10:18
